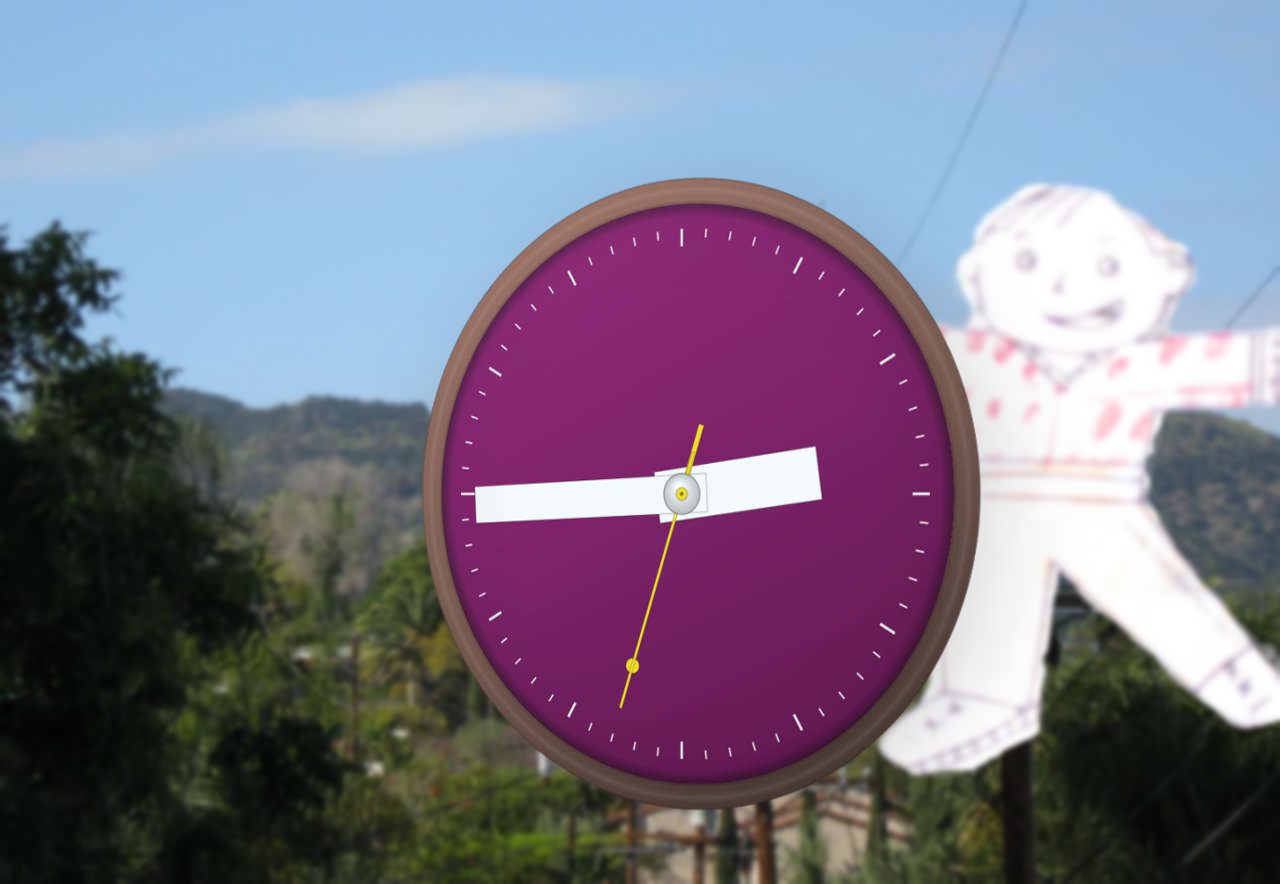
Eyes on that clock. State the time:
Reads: 2:44:33
